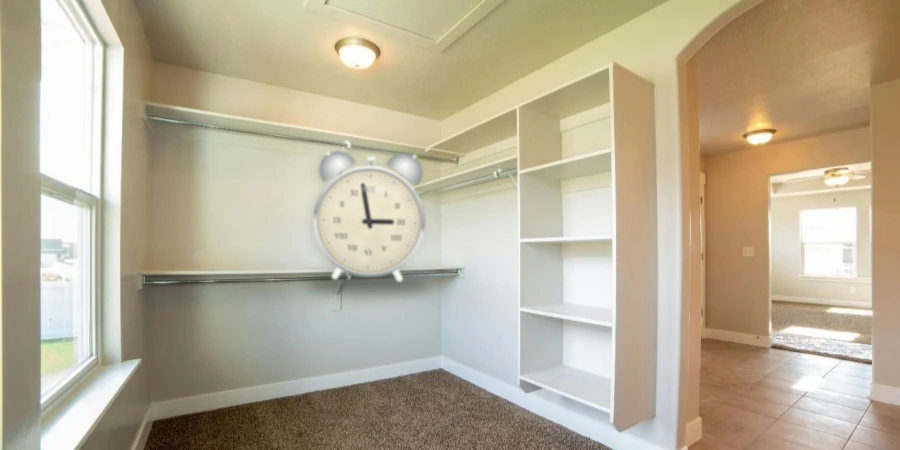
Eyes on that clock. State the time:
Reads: 2:58
